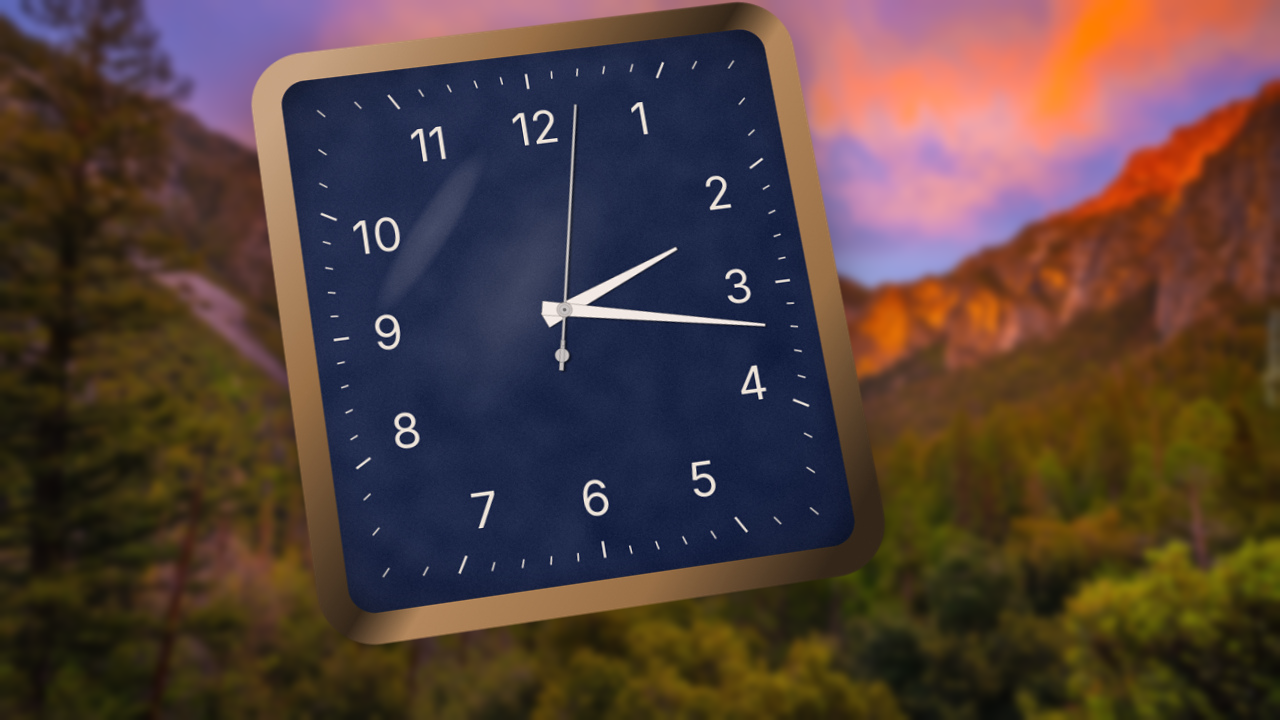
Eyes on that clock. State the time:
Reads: 2:17:02
